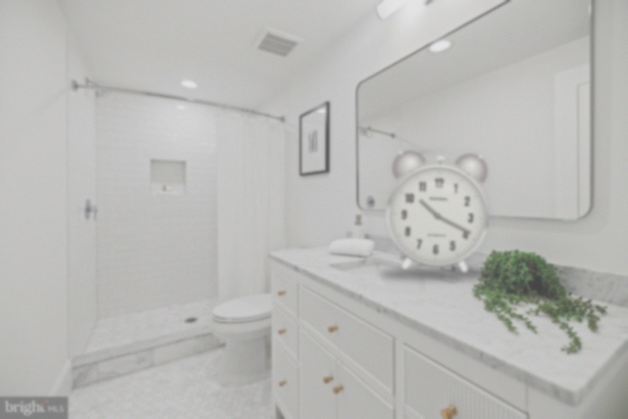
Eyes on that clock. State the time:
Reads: 10:19
